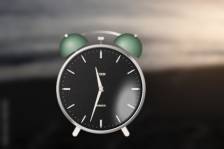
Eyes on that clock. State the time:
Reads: 11:33
